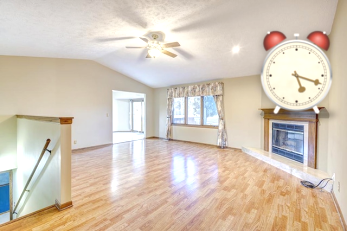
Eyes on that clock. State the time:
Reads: 5:18
